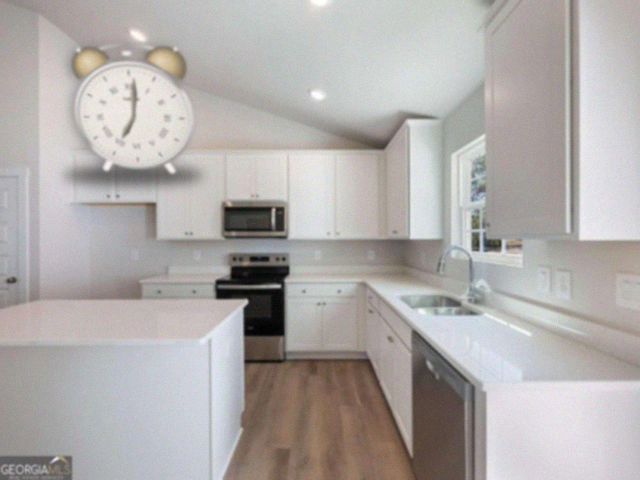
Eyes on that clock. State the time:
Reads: 7:01
